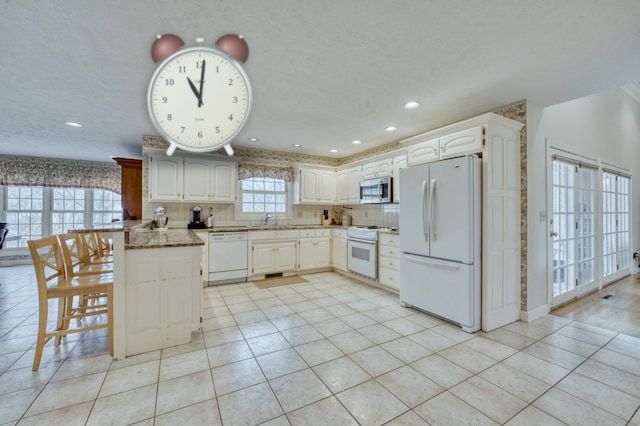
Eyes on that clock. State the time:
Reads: 11:01
